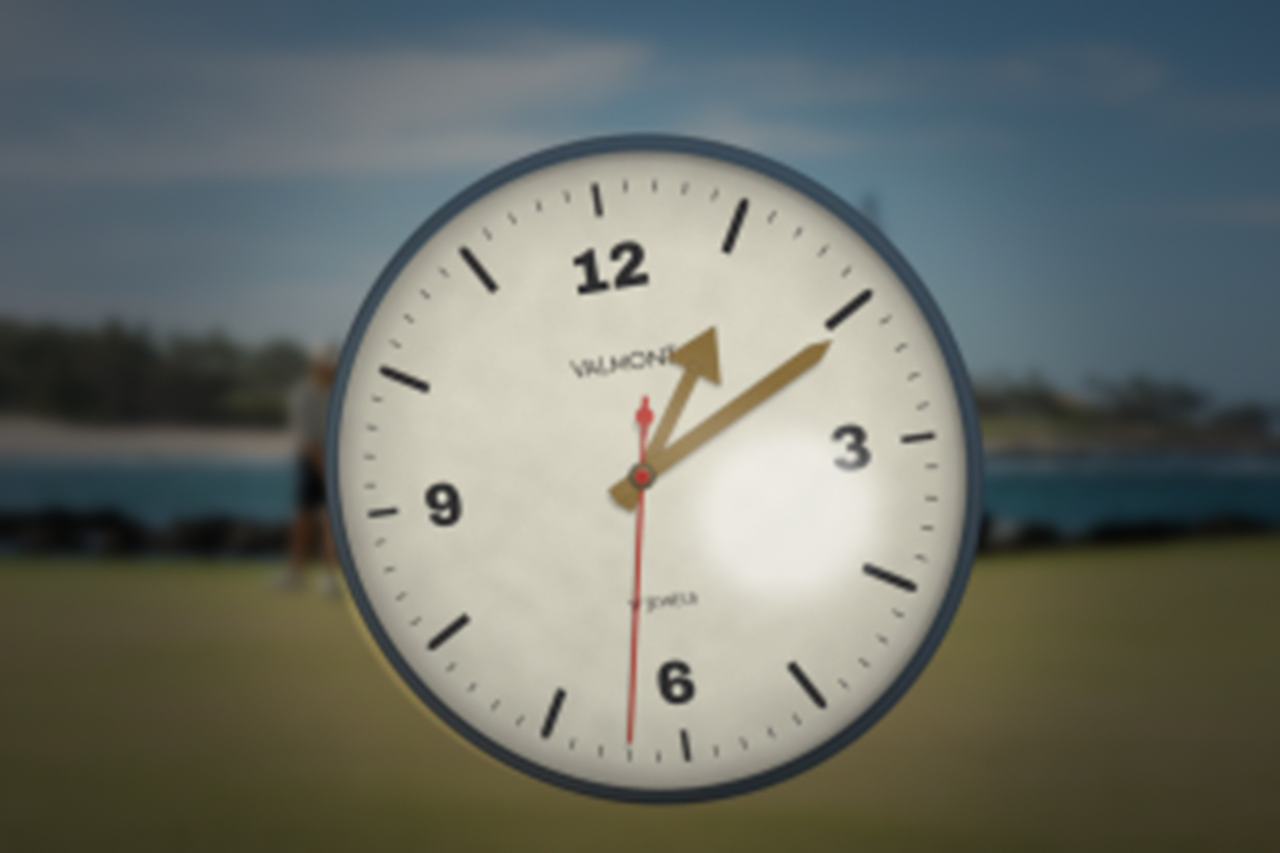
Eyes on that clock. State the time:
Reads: 1:10:32
